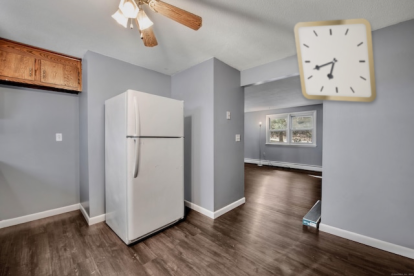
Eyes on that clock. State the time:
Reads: 6:42
